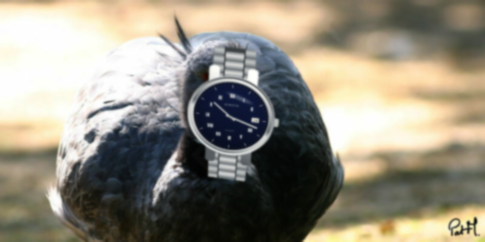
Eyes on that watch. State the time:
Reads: 10:18
